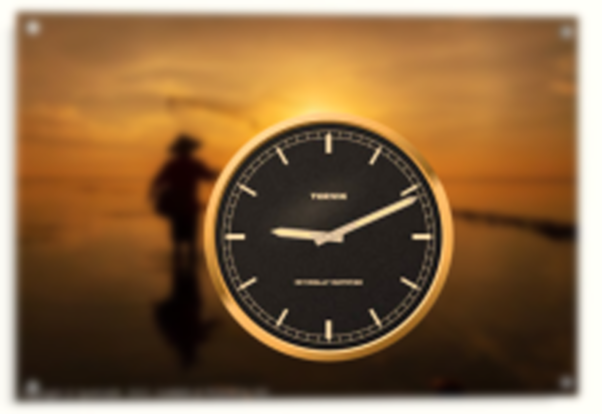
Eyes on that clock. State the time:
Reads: 9:11
